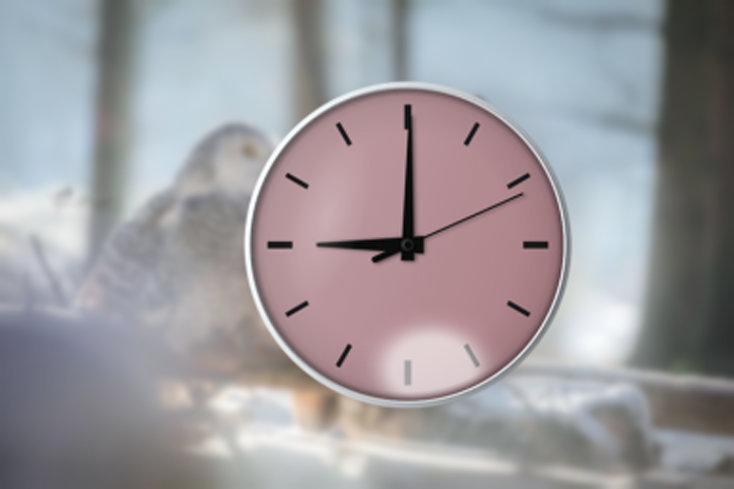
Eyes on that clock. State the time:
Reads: 9:00:11
